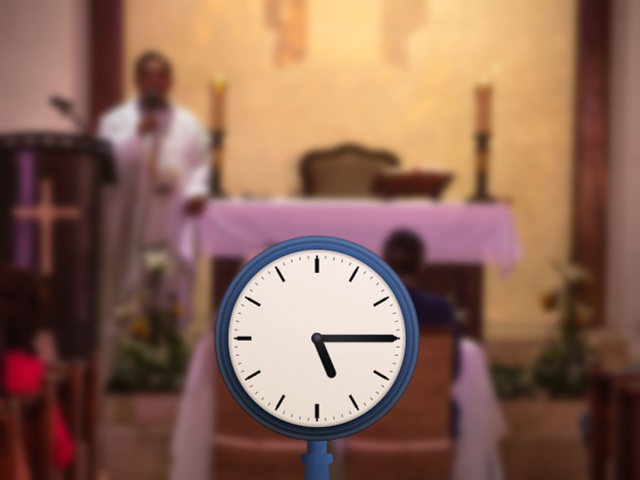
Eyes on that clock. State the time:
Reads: 5:15
